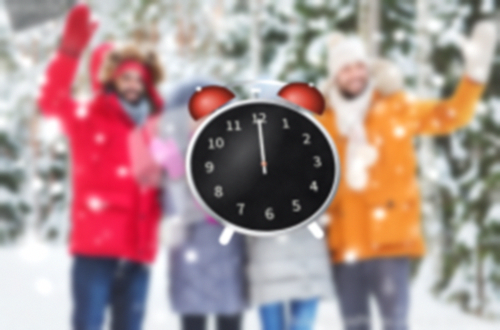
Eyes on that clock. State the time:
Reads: 12:00
